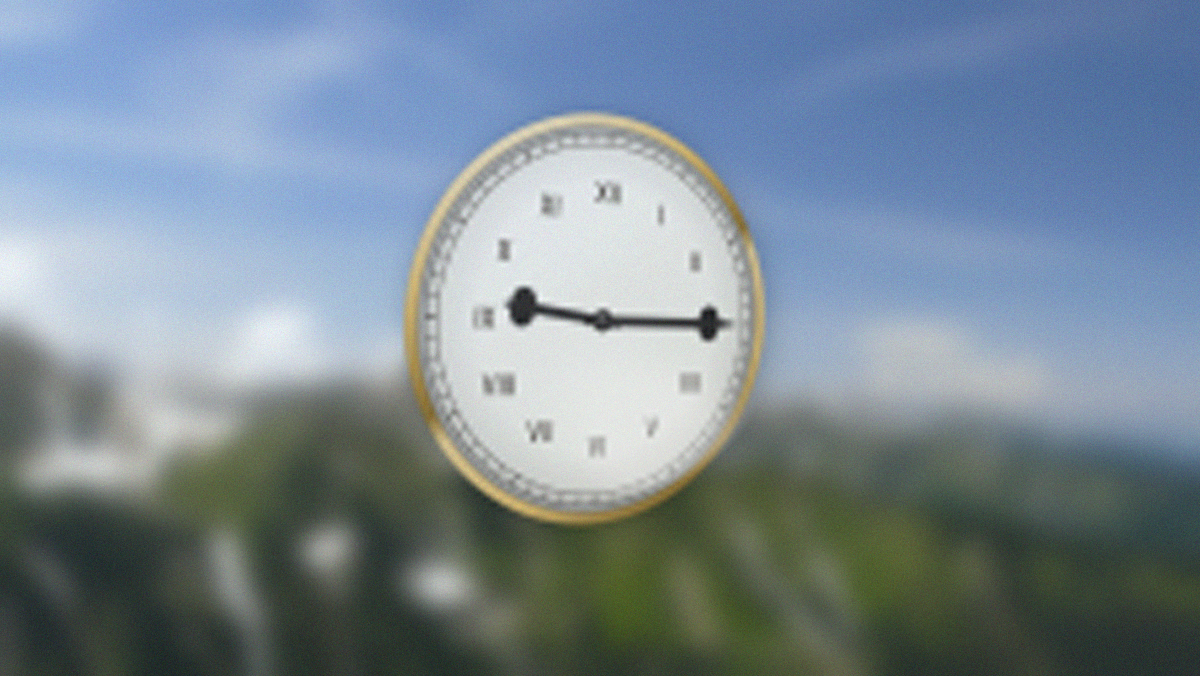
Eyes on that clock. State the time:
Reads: 9:15
